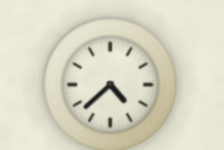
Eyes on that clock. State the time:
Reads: 4:38
